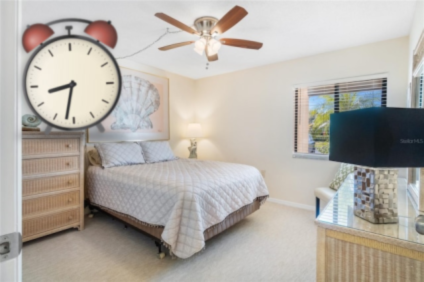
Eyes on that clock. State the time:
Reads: 8:32
